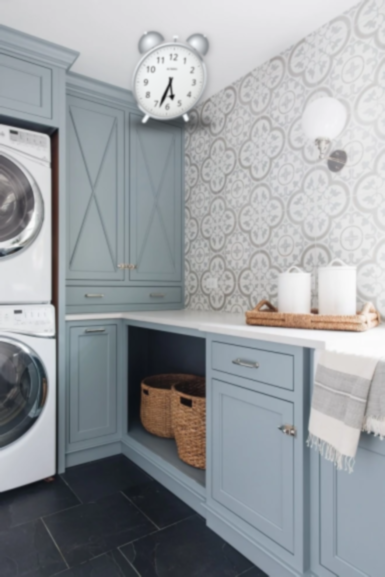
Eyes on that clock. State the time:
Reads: 5:33
